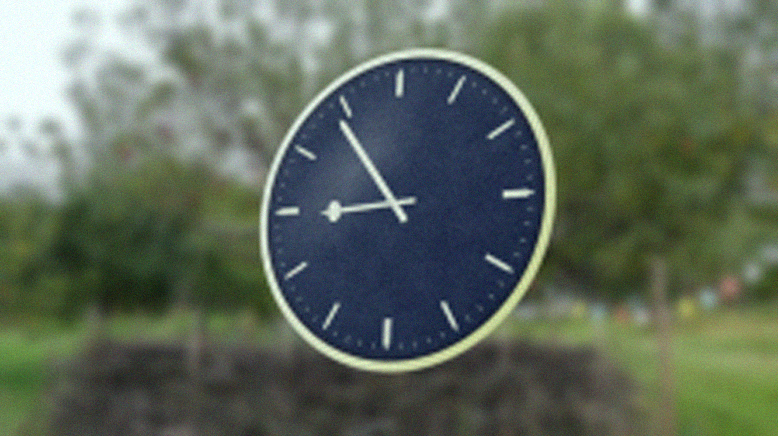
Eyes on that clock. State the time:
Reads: 8:54
